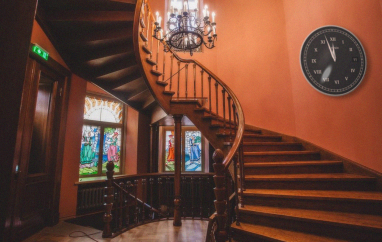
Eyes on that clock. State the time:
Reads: 11:57
